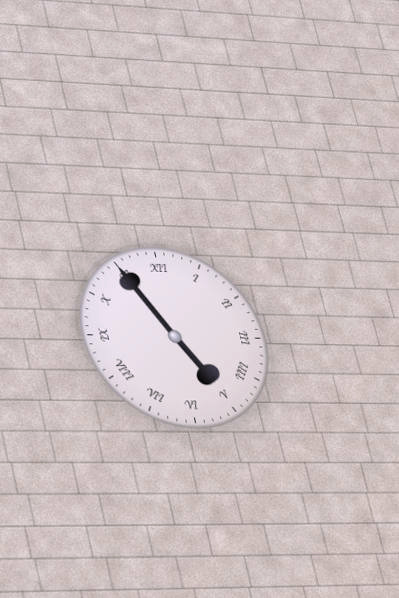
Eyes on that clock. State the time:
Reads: 4:55
